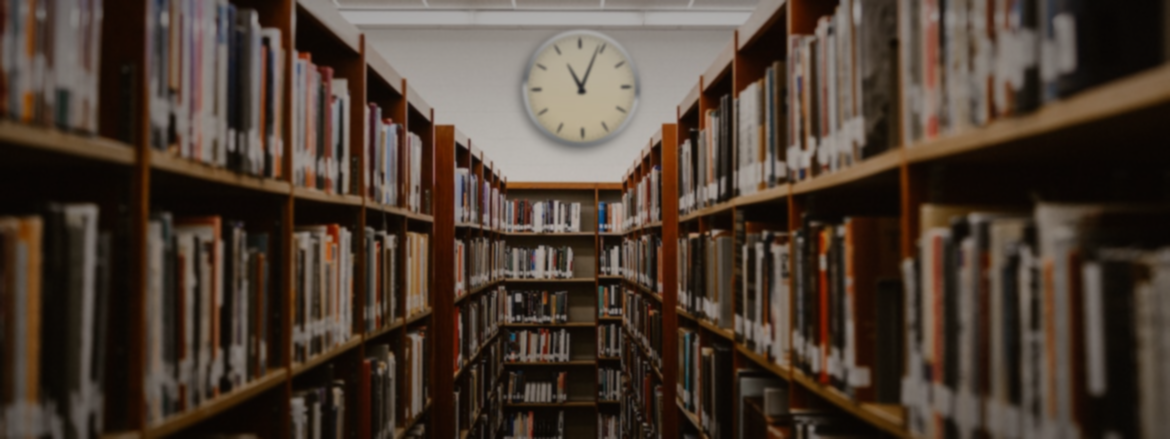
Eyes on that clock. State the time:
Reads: 11:04
